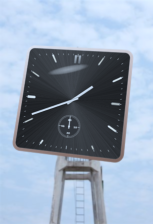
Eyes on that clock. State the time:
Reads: 1:41
